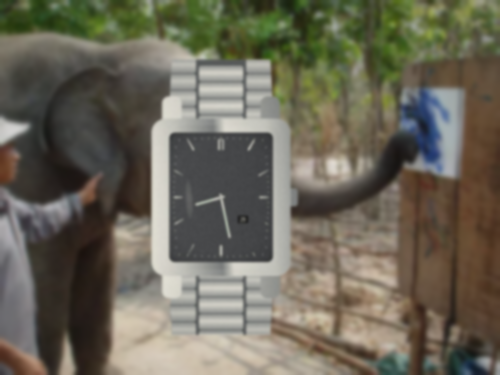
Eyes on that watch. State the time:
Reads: 8:28
